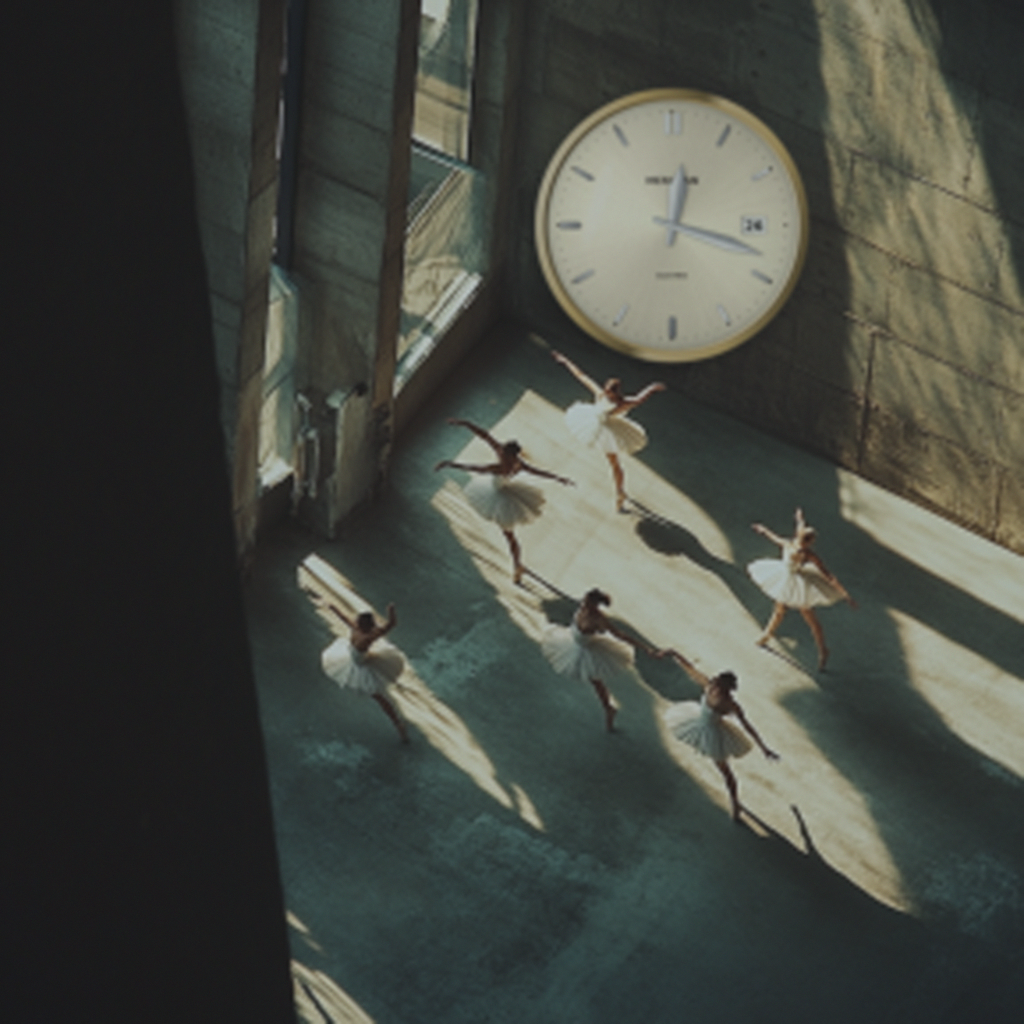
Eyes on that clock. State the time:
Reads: 12:18
